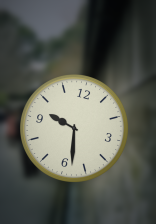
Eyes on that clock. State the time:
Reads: 9:28
